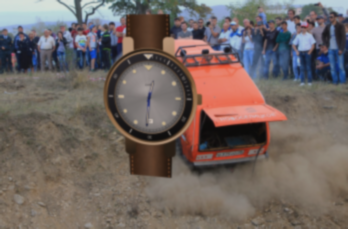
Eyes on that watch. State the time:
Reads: 12:31
